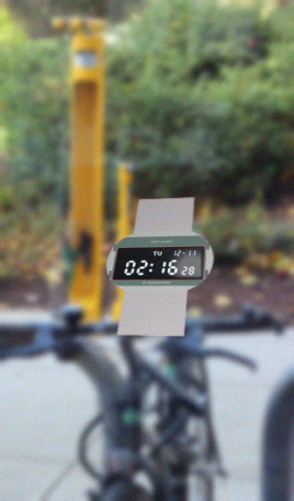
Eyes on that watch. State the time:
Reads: 2:16:28
